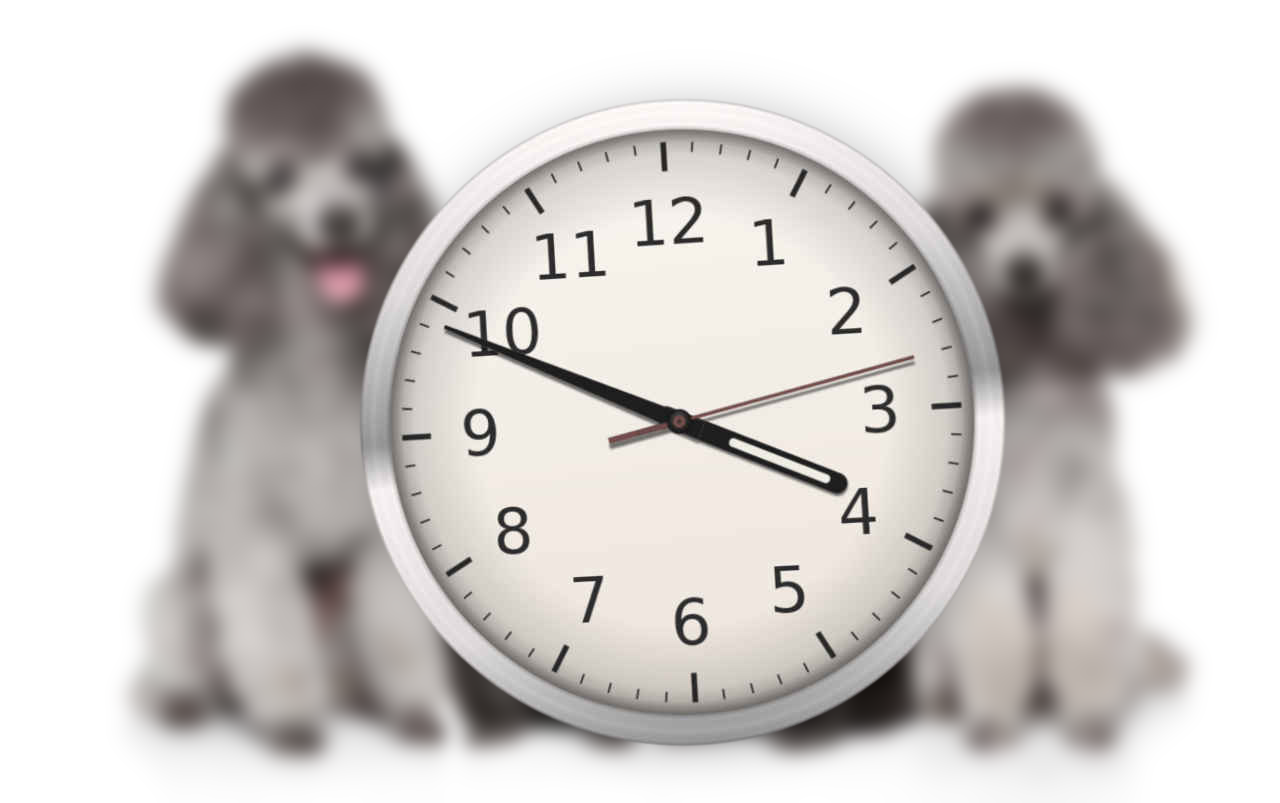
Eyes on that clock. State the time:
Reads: 3:49:13
